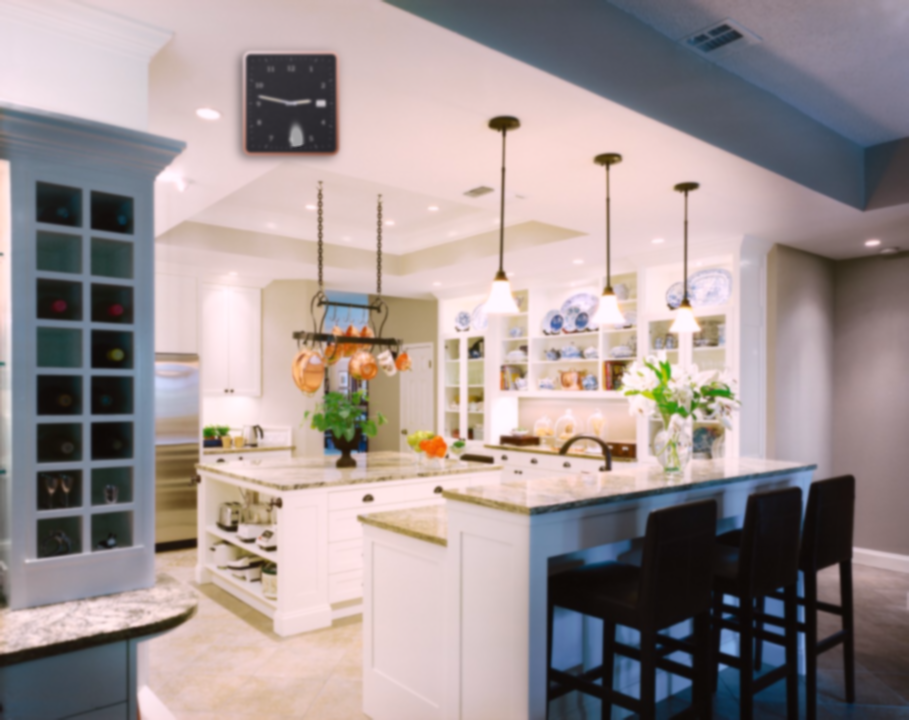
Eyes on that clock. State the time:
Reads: 2:47
